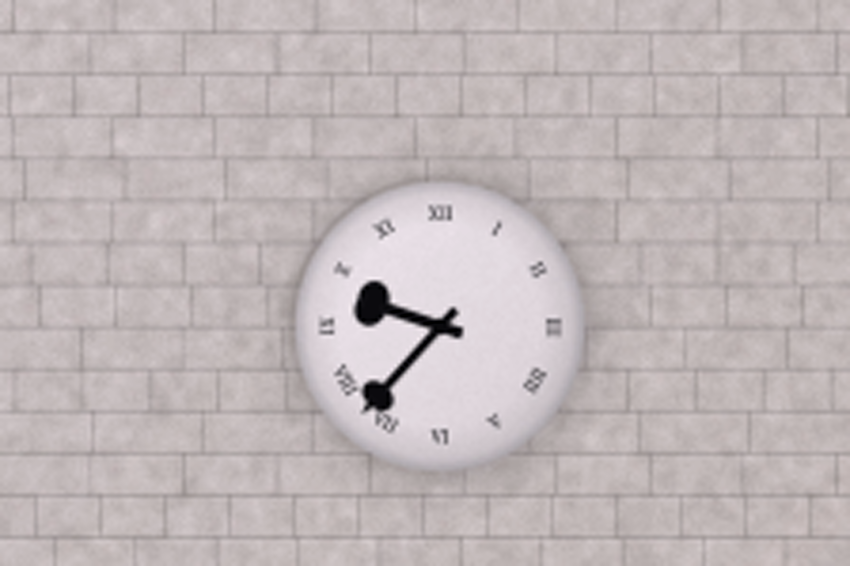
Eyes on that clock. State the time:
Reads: 9:37
